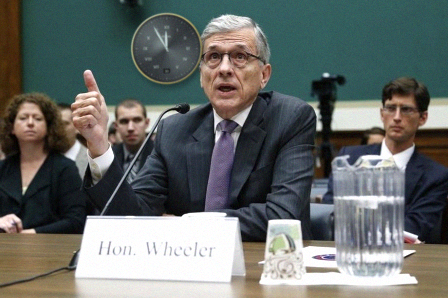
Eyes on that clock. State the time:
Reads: 11:55
